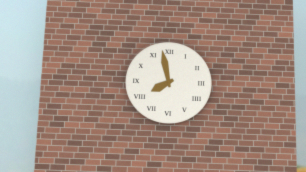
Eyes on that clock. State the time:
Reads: 7:58
